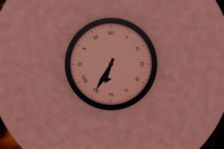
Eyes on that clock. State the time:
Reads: 6:35
